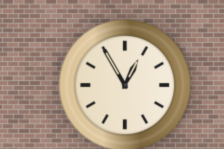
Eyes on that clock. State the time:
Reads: 12:55
